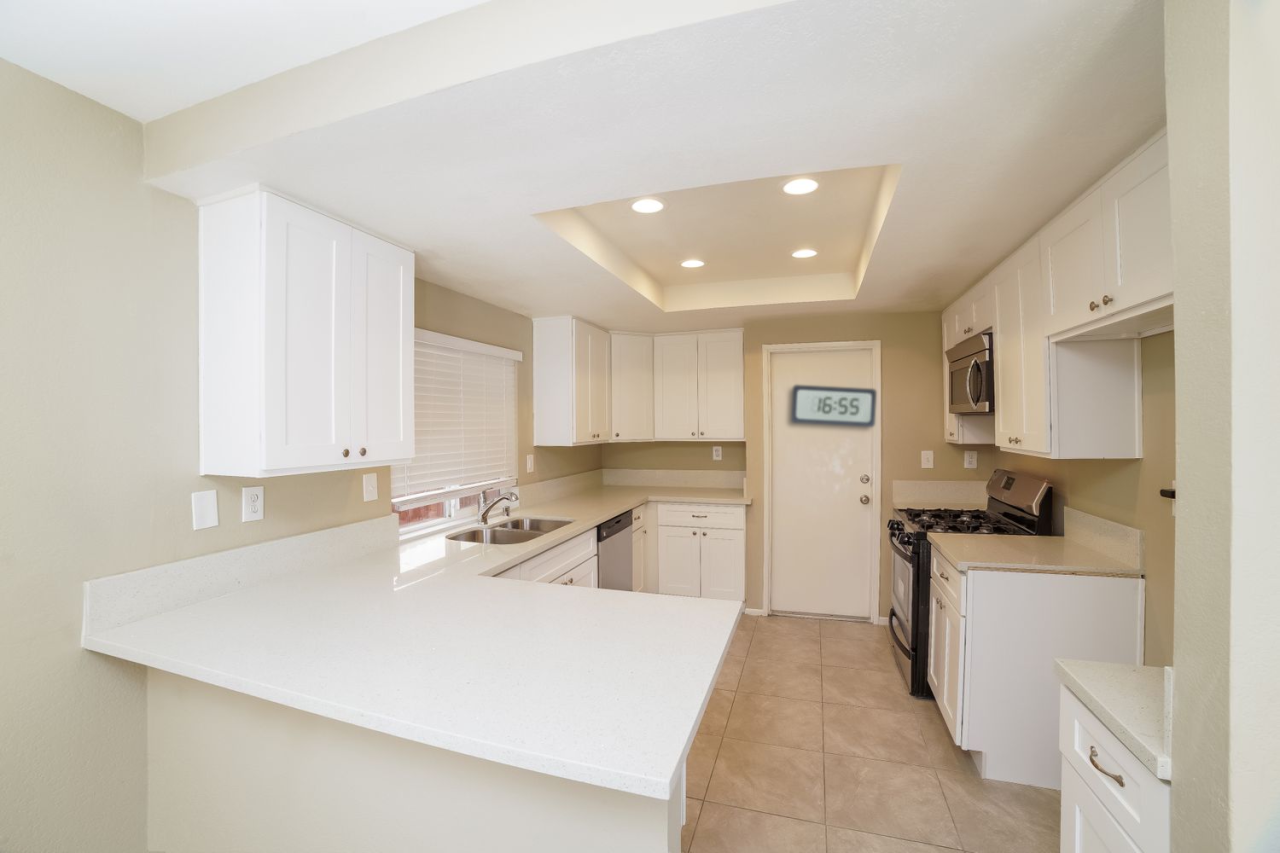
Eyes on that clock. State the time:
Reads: 16:55
